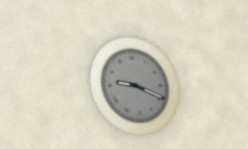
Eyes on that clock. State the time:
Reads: 9:19
